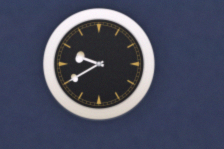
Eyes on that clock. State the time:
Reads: 9:40
